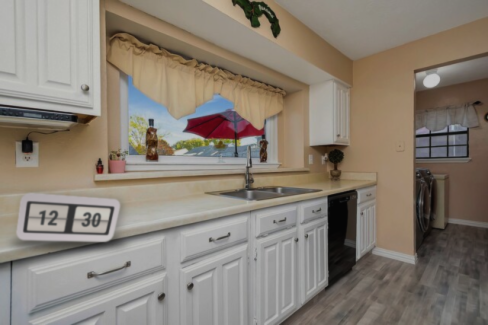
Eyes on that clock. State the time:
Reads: 12:30
